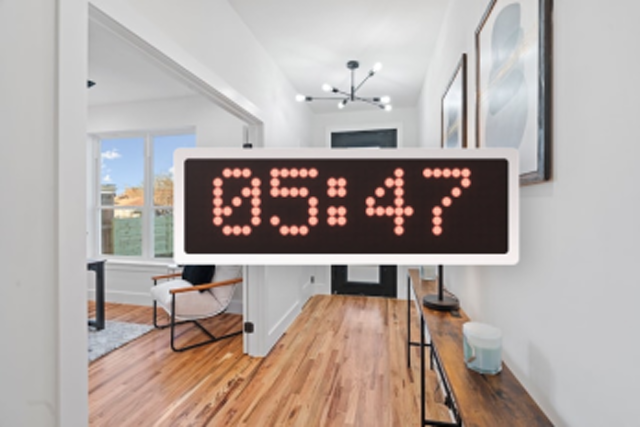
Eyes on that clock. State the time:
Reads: 5:47
